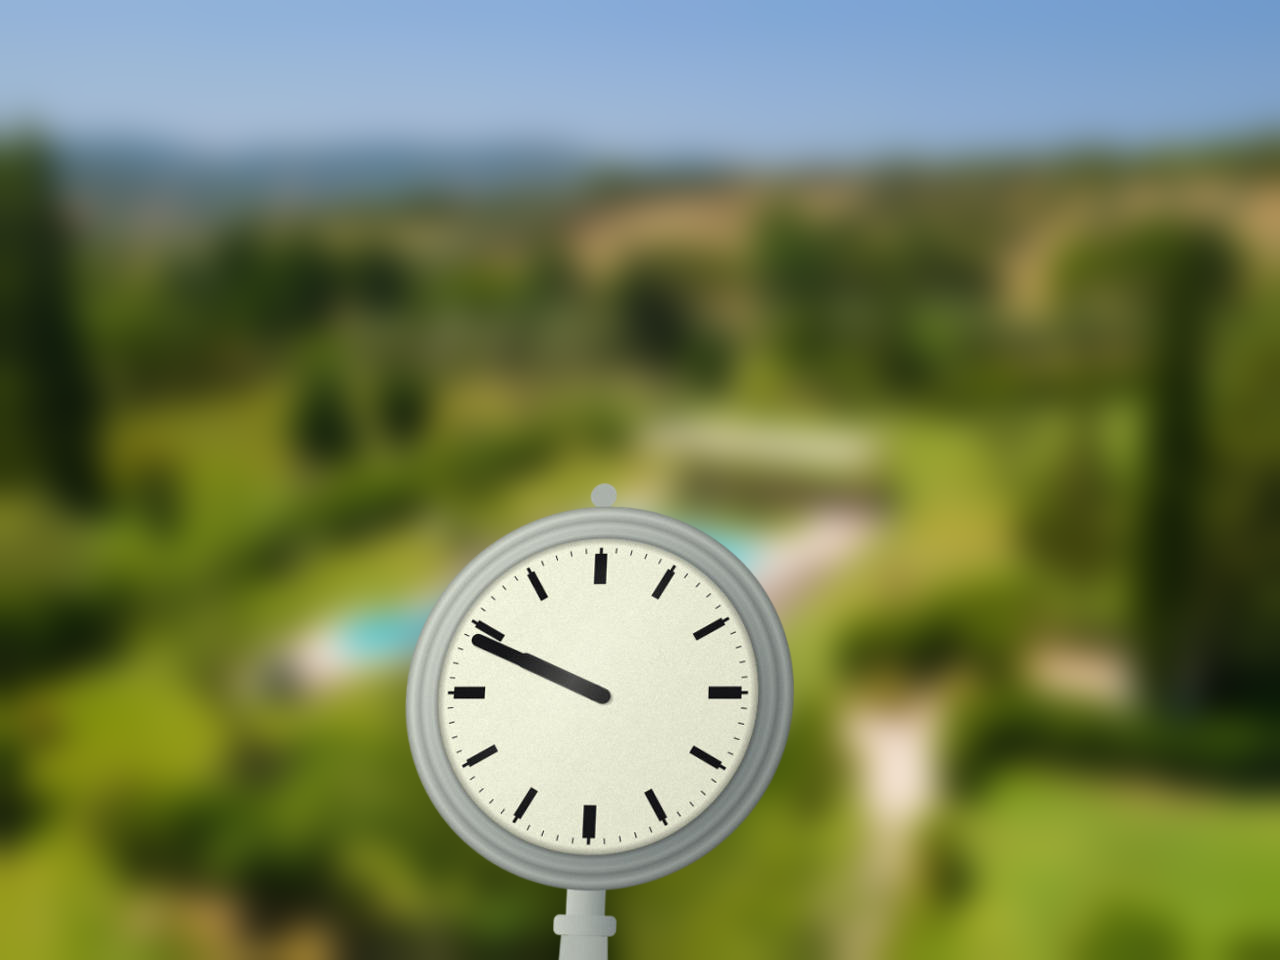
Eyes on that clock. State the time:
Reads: 9:49
